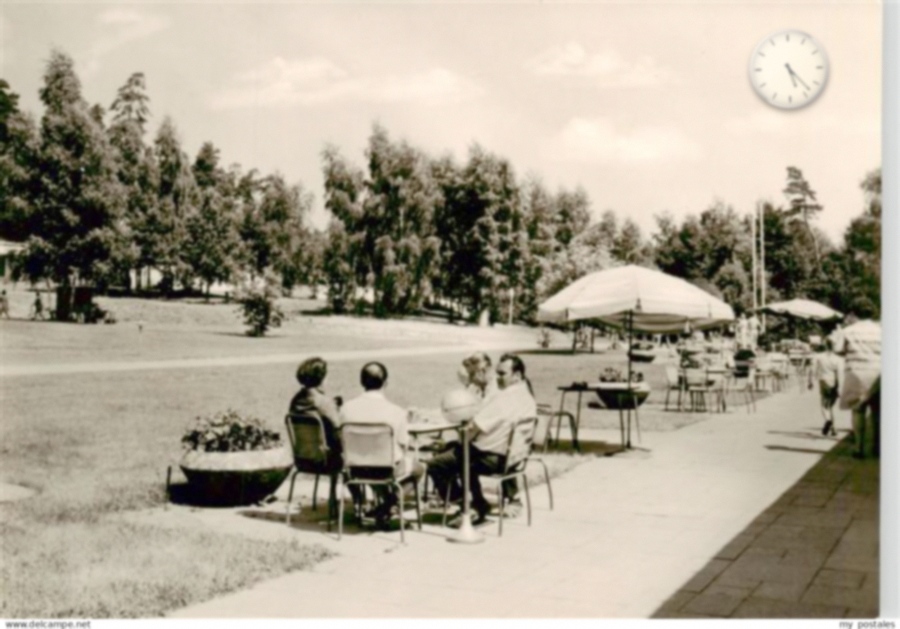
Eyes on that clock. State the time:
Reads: 5:23
